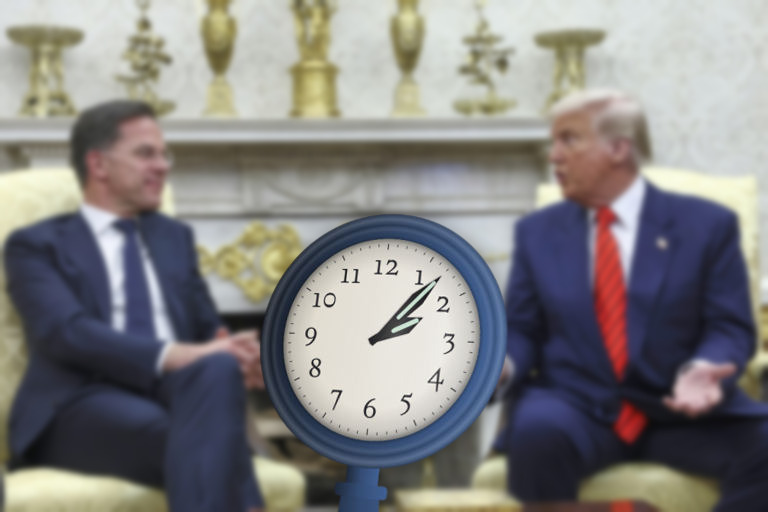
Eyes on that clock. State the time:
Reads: 2:07
